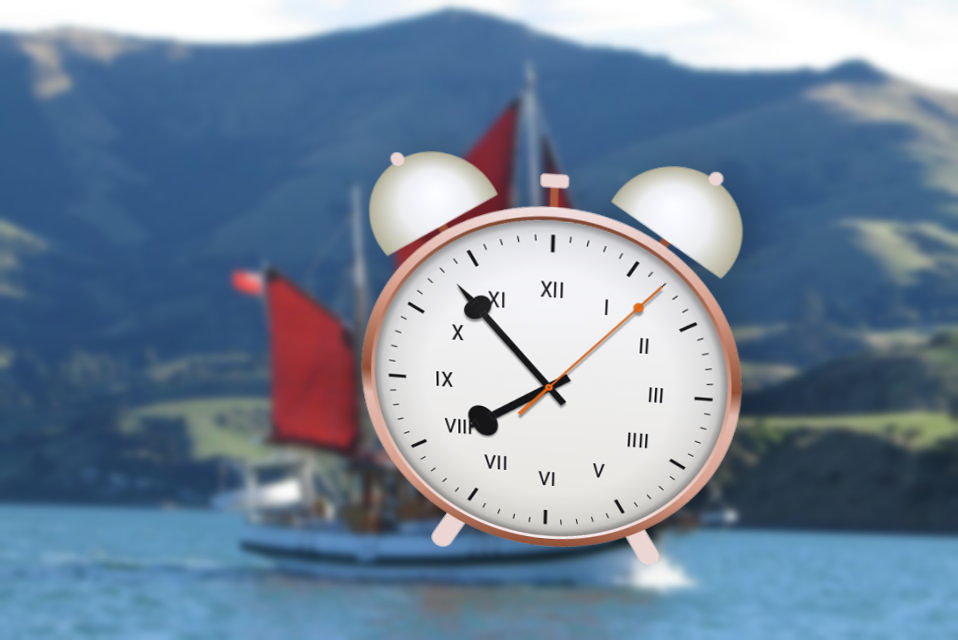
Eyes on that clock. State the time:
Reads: 7:53:07
